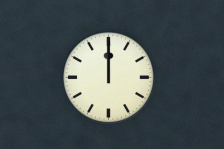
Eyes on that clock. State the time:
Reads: 12:00
